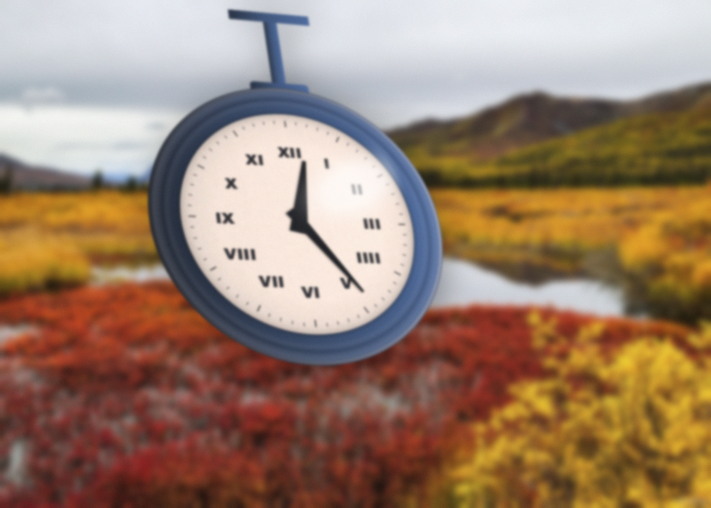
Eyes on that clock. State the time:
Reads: 12:24
